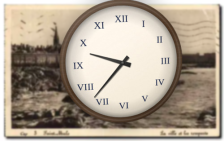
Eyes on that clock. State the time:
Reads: 9:37
